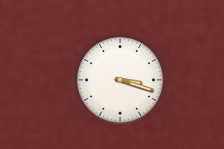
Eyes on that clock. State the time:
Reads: 3:18
